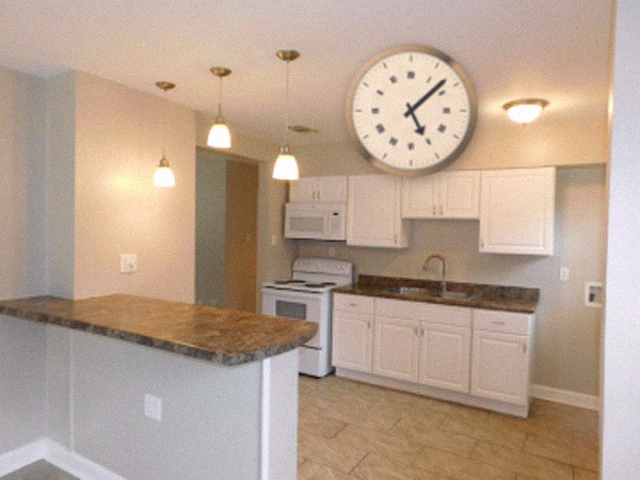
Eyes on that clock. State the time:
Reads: 5:08
